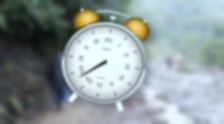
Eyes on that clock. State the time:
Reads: 7:38
